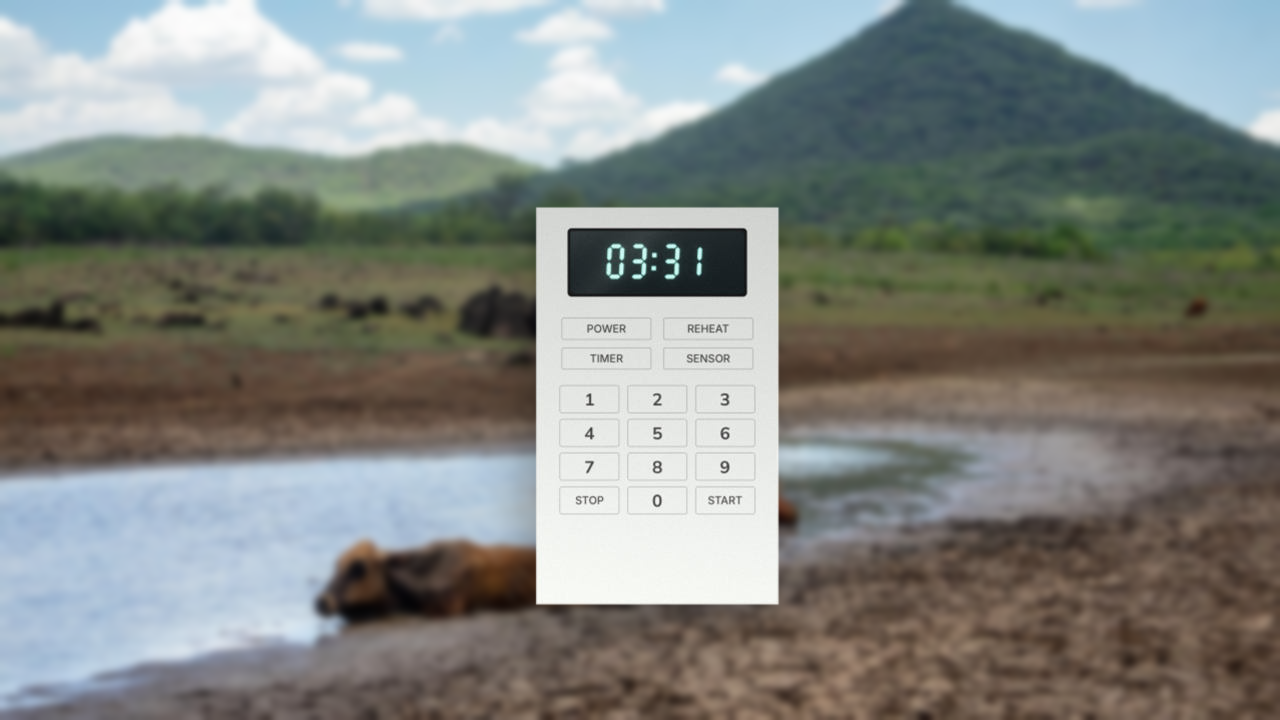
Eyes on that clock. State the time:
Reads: 3:31
